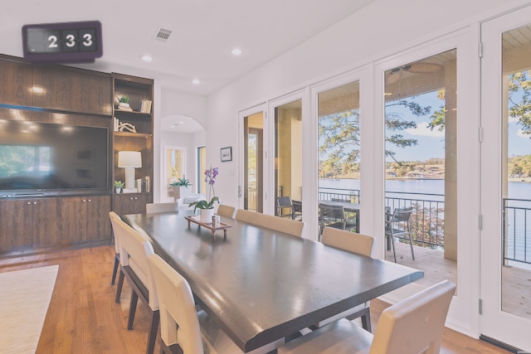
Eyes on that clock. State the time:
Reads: 2:33
